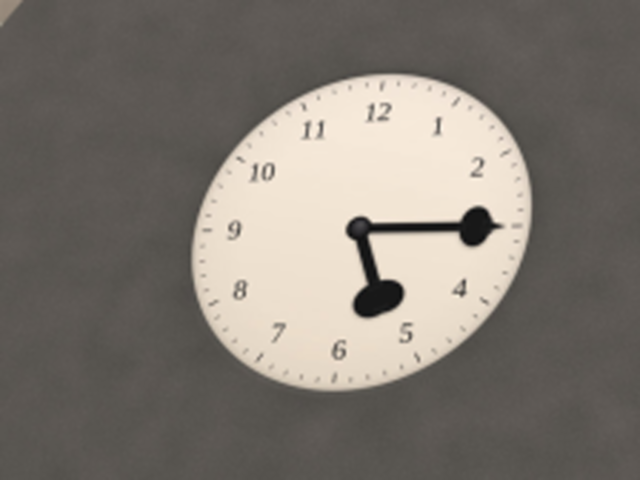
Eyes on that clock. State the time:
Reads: 5:15
